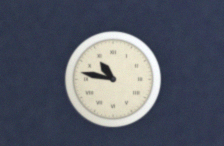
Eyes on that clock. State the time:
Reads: 10:47
